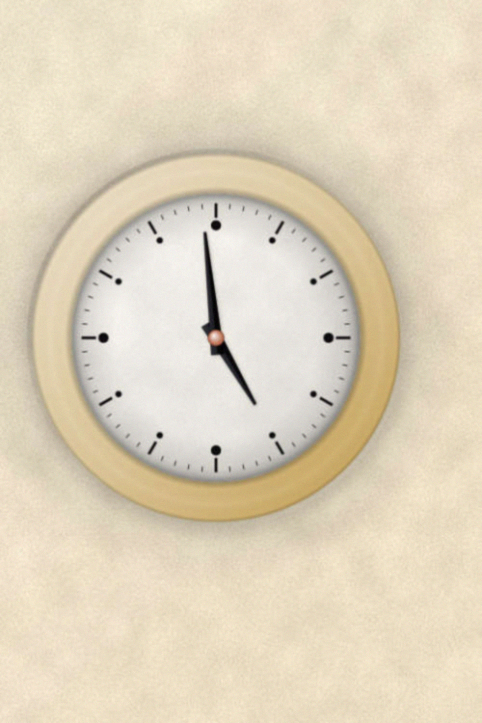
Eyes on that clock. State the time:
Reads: 4:59
